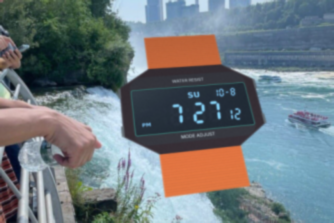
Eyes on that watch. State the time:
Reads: 7:27:12
